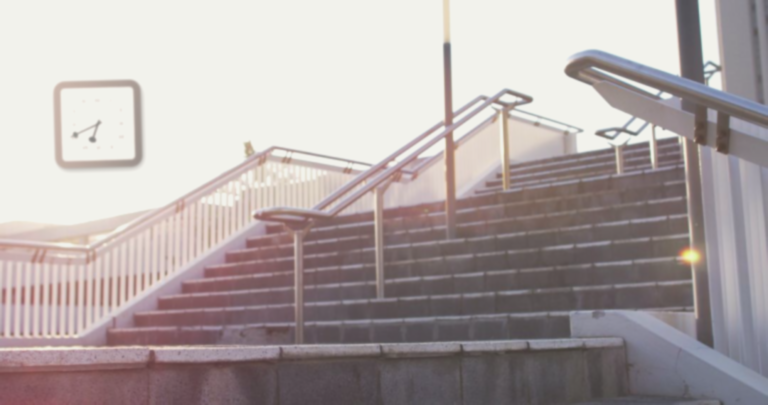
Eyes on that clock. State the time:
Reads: 6:41
